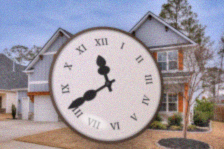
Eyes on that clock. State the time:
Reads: 11:41
